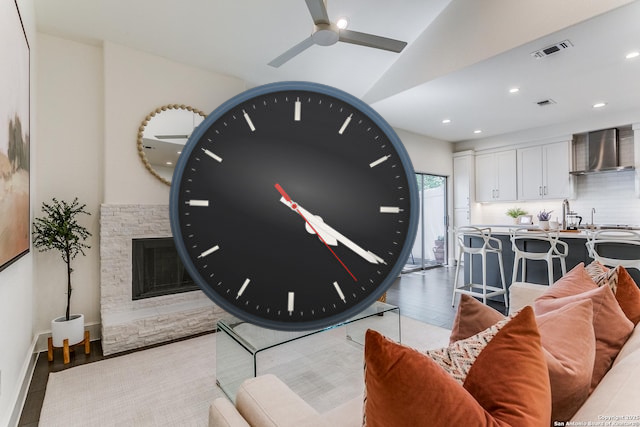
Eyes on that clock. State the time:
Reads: 4:20:23
